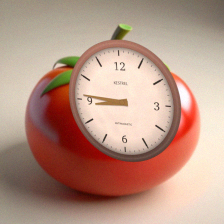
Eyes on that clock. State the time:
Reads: 8:46
